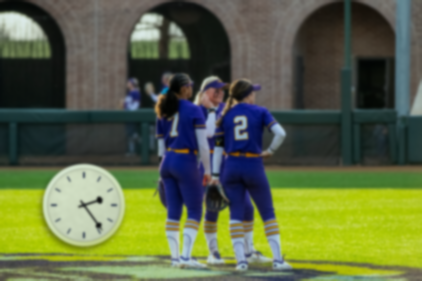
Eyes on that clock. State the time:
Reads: 2:24
